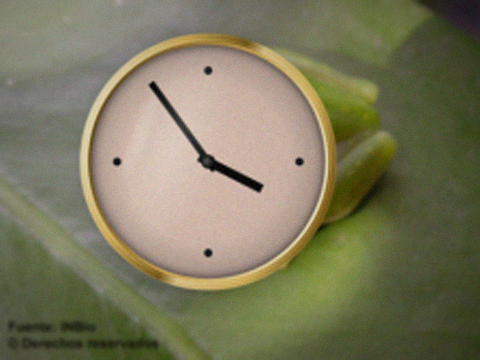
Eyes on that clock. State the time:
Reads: 3:54
